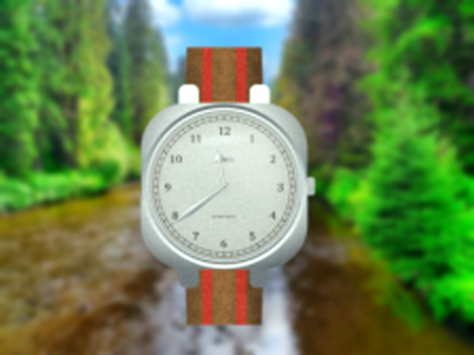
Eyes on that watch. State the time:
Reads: 11:39
